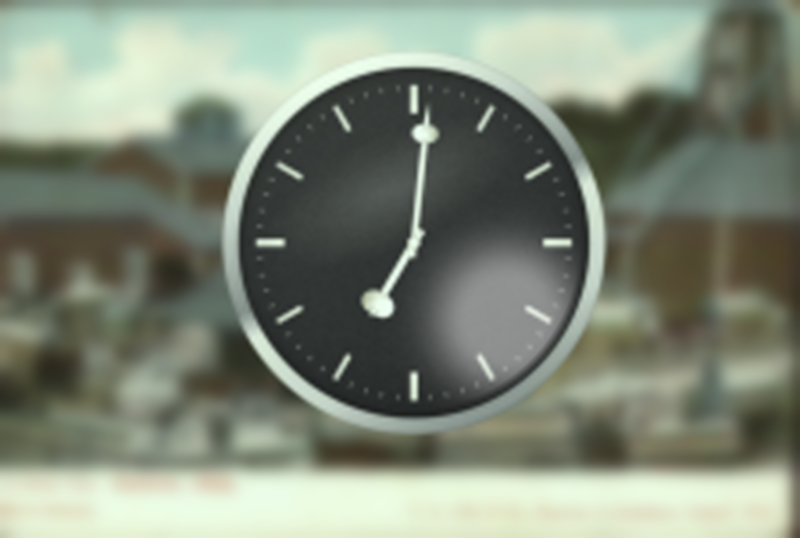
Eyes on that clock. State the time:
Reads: 7:01
